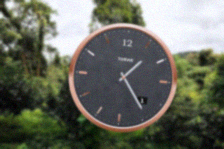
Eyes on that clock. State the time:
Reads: 1:24
